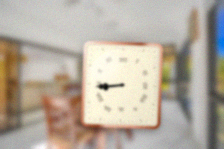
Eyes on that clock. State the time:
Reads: 8:44
